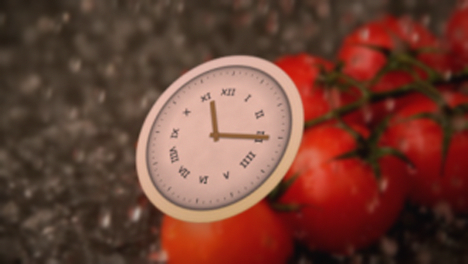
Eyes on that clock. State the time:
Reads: 11:15
